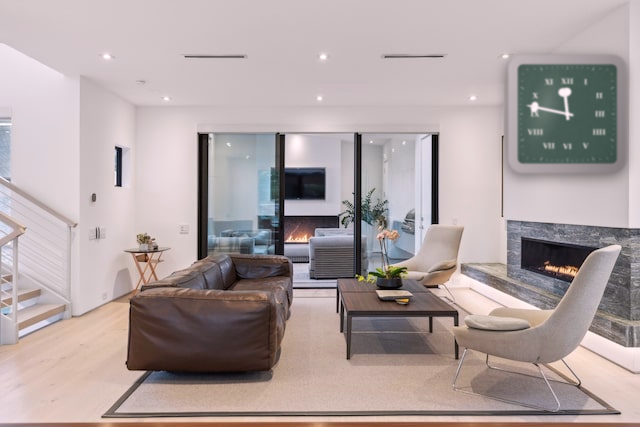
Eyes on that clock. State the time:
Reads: 11:47
